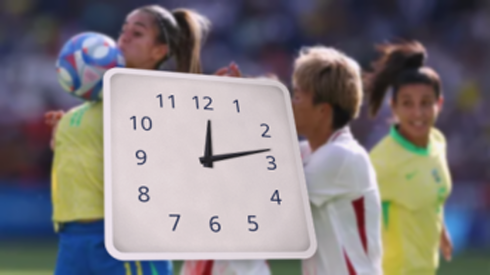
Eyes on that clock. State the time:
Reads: 12:13
